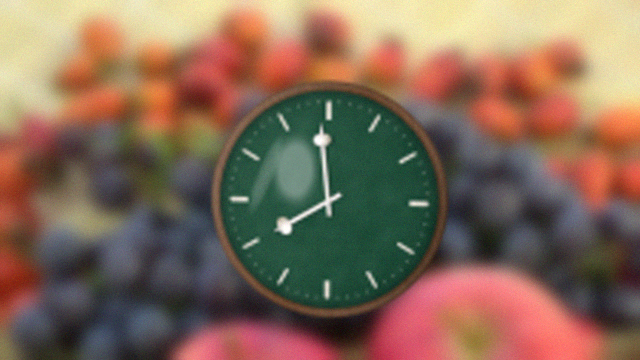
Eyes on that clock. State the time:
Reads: 7:59
